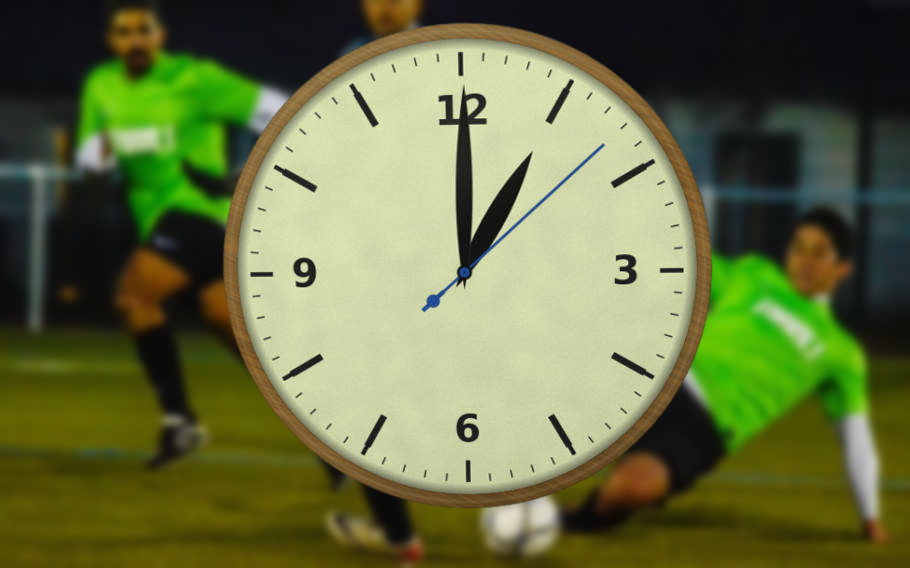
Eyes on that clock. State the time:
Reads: 1:00:08
